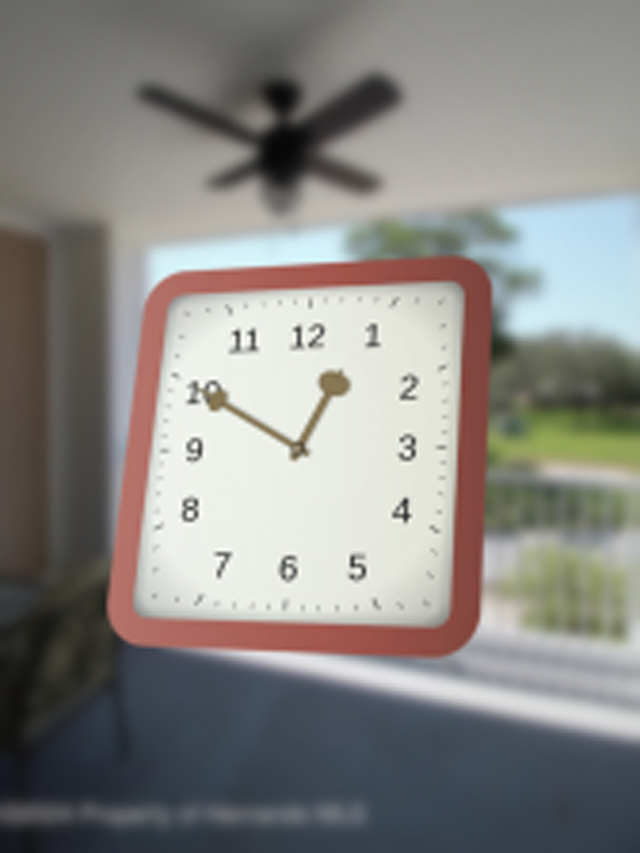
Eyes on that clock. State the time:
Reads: 12:50
